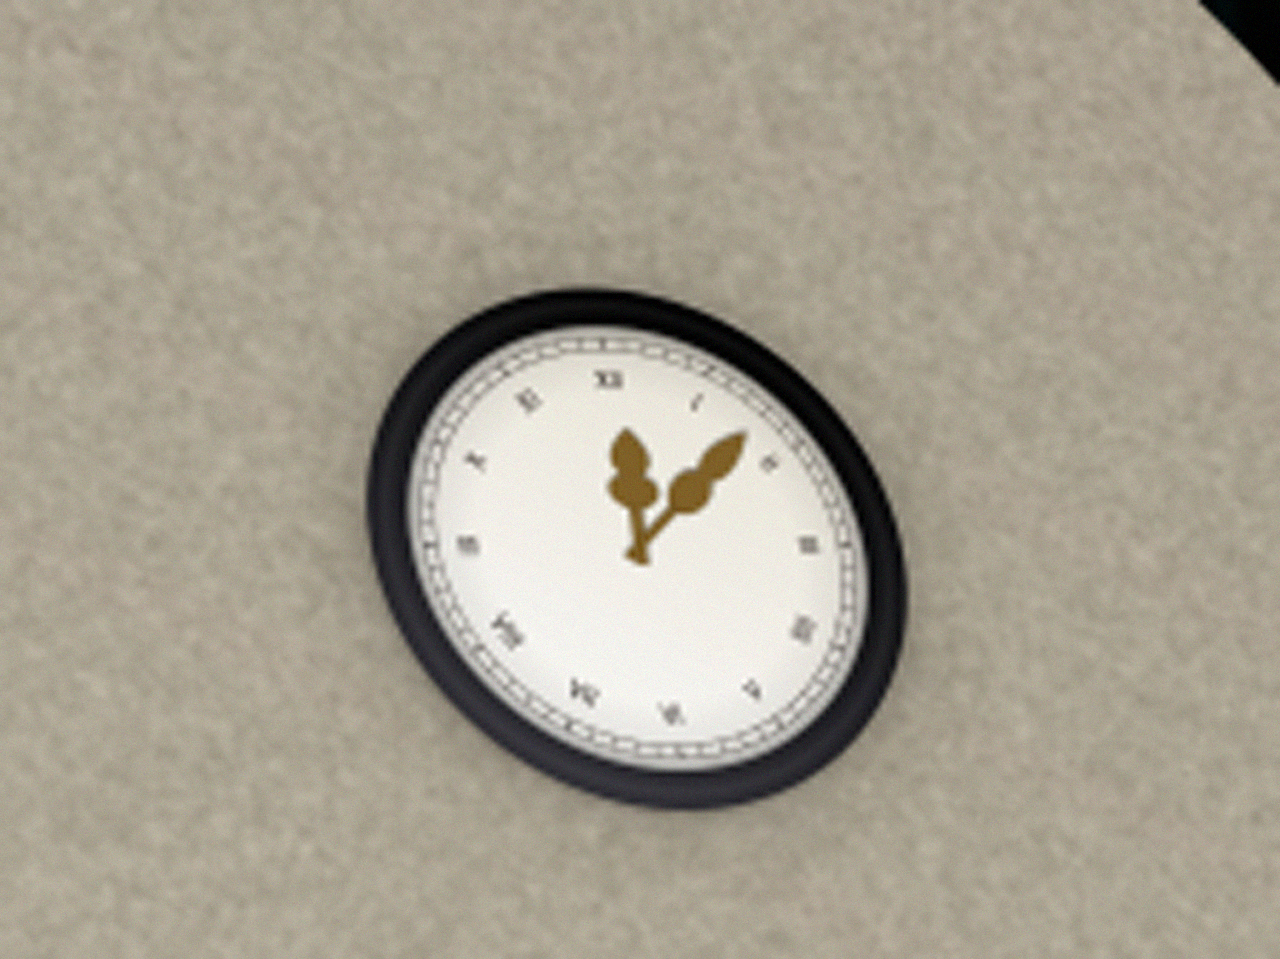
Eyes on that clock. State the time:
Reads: 12:08
